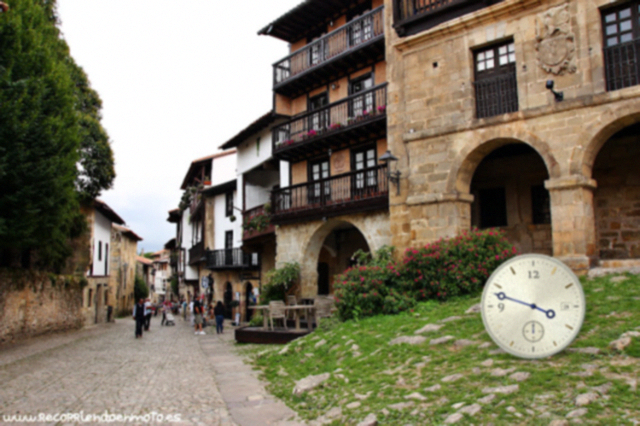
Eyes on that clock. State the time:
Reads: 3:48
